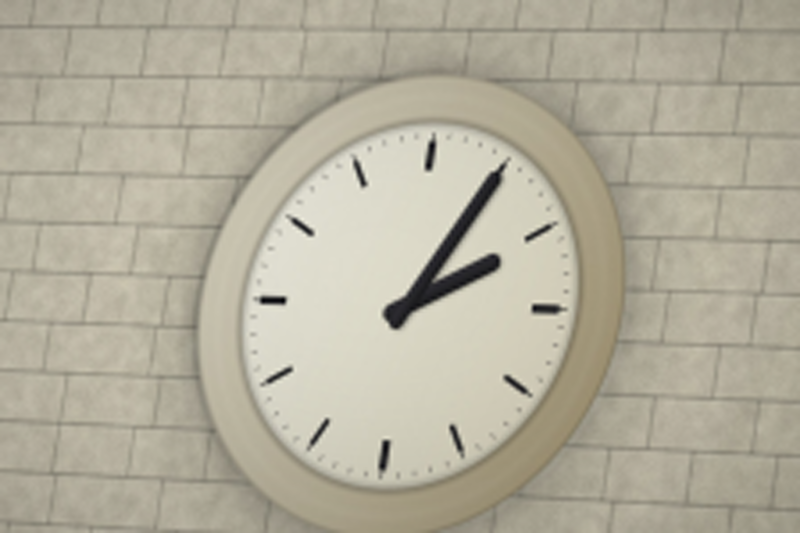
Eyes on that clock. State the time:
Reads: 2:05
